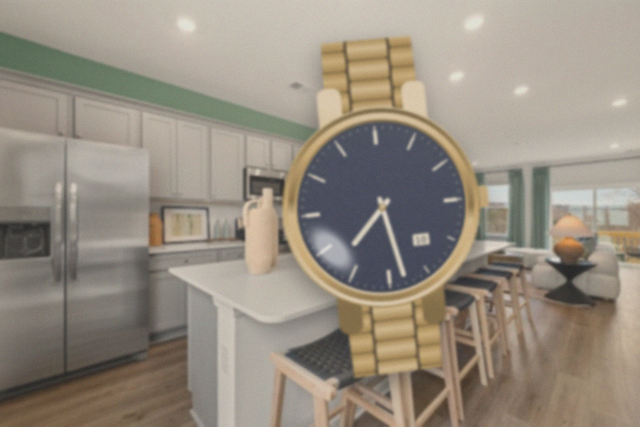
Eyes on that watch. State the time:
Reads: 7:28
